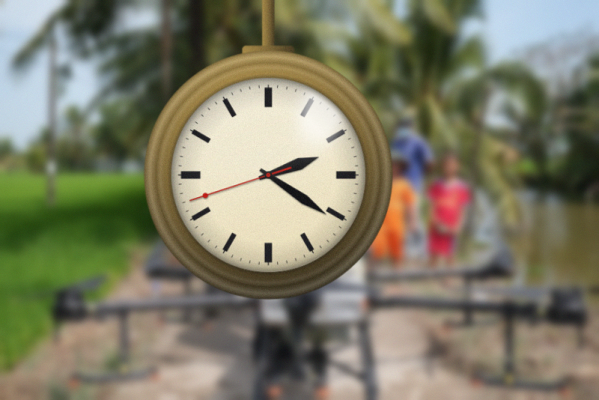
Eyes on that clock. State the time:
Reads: 2:20:42
